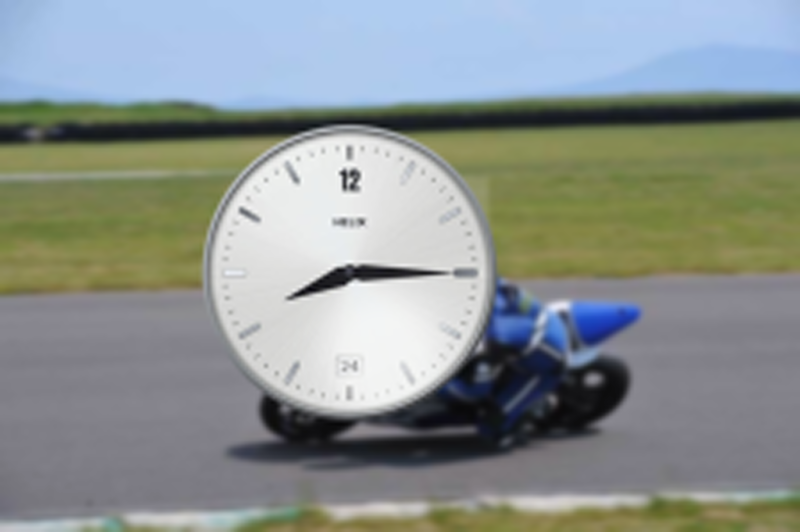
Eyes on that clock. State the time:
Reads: 8:15
